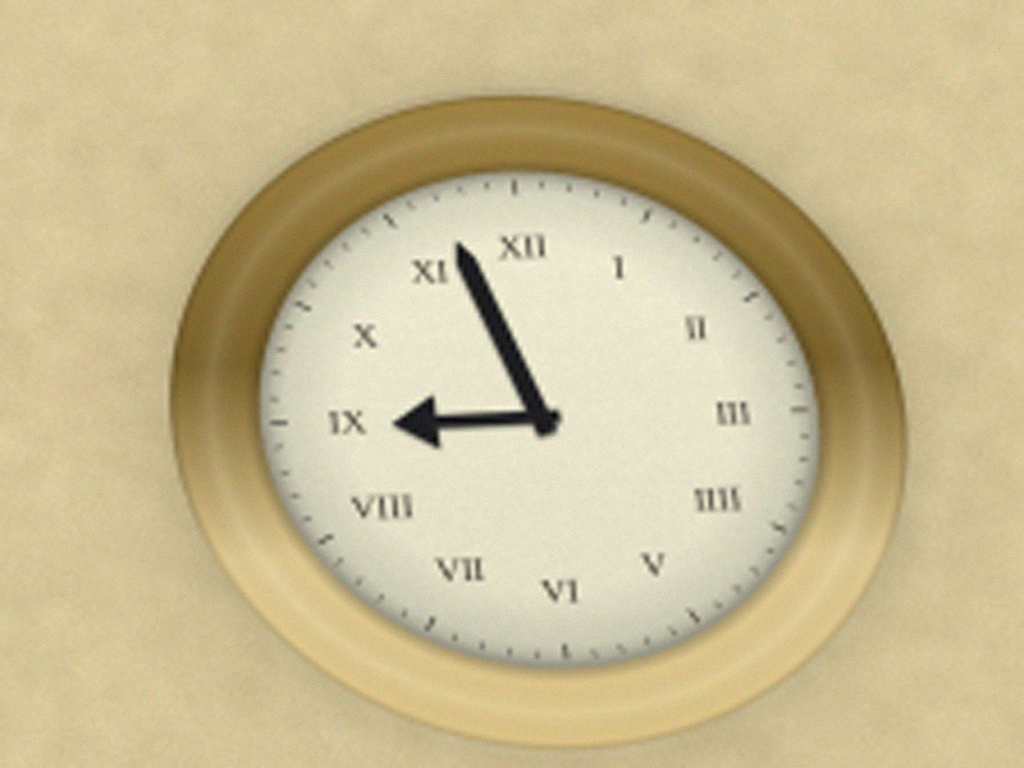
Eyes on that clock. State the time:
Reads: 8:57
